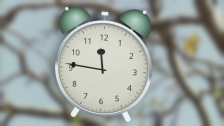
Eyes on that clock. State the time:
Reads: 11:46
